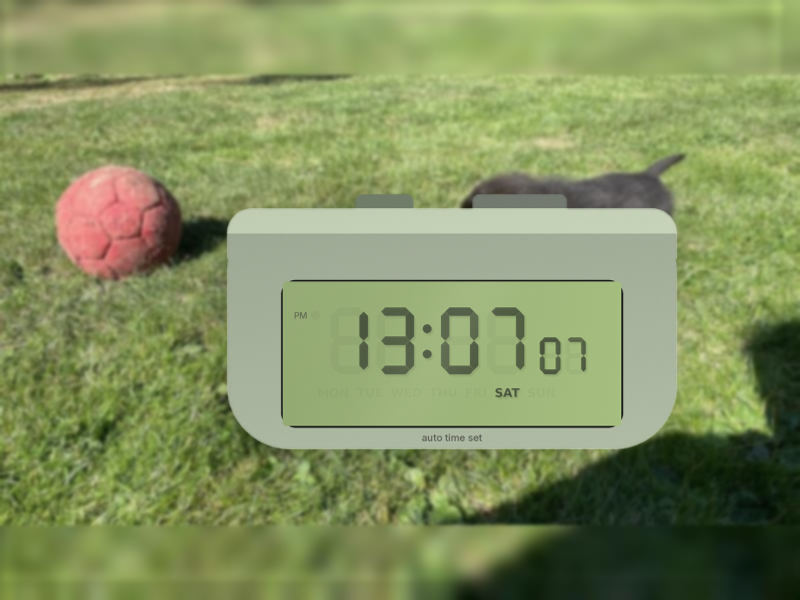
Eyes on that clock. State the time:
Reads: 13:07:07
